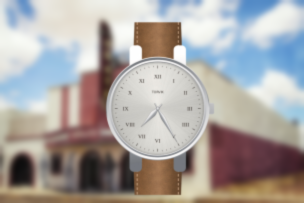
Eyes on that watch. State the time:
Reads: 7:25
